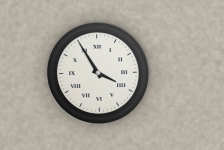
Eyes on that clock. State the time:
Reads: 3:55
